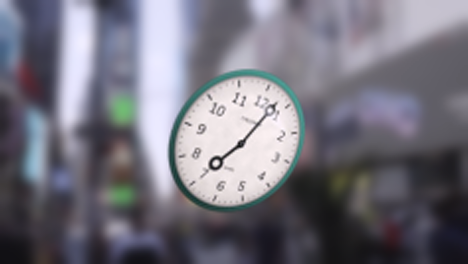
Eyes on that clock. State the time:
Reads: 7:03
